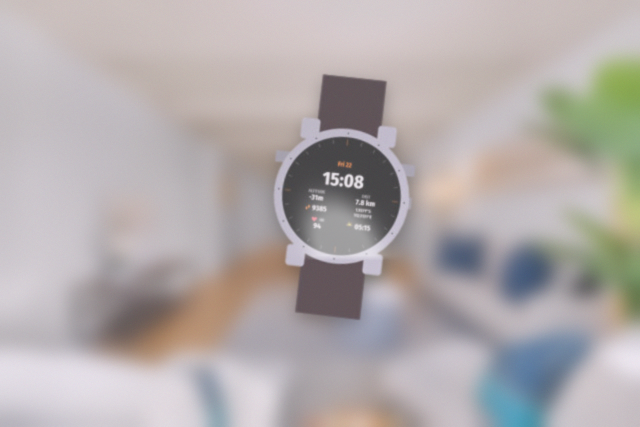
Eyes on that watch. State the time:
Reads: 15:08
